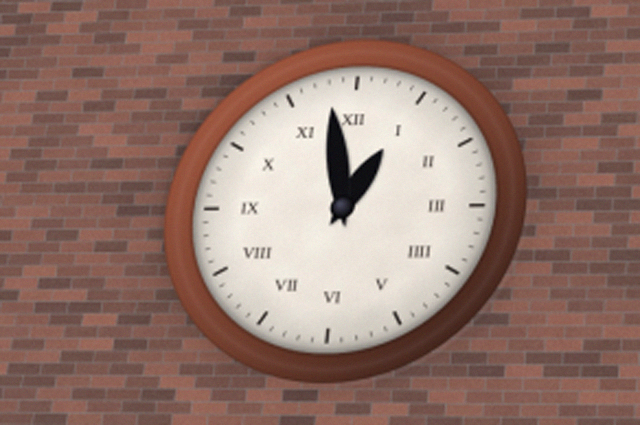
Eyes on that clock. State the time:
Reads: 12:58
